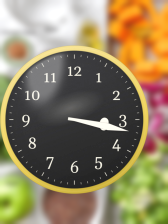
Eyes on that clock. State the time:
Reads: 3:17
